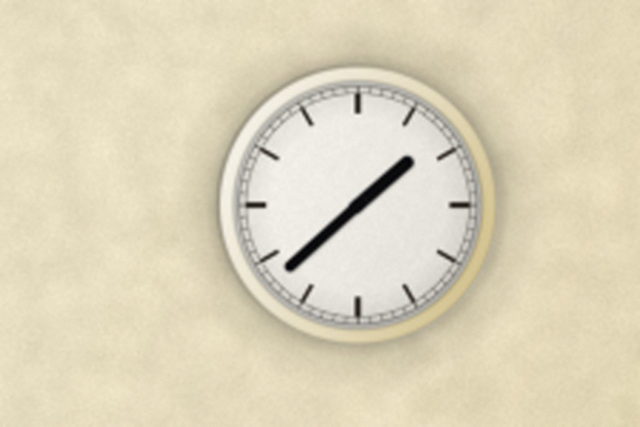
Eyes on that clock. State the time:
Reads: 1:38
